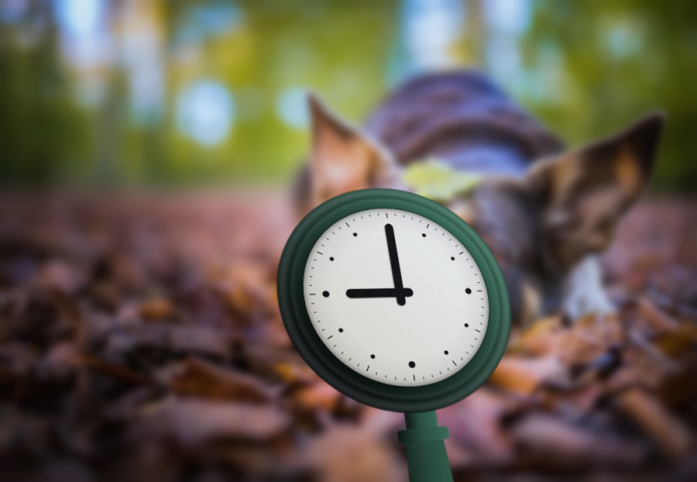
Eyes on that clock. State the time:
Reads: 9:00
